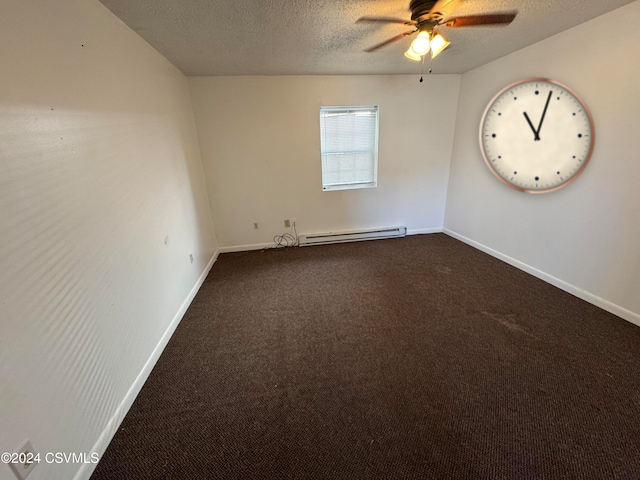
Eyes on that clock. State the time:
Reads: 11:03
